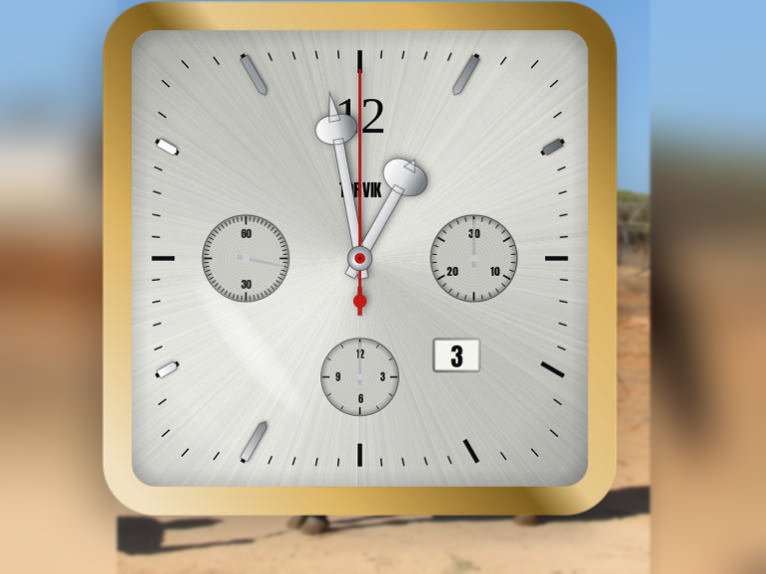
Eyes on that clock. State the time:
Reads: 12:58:17
